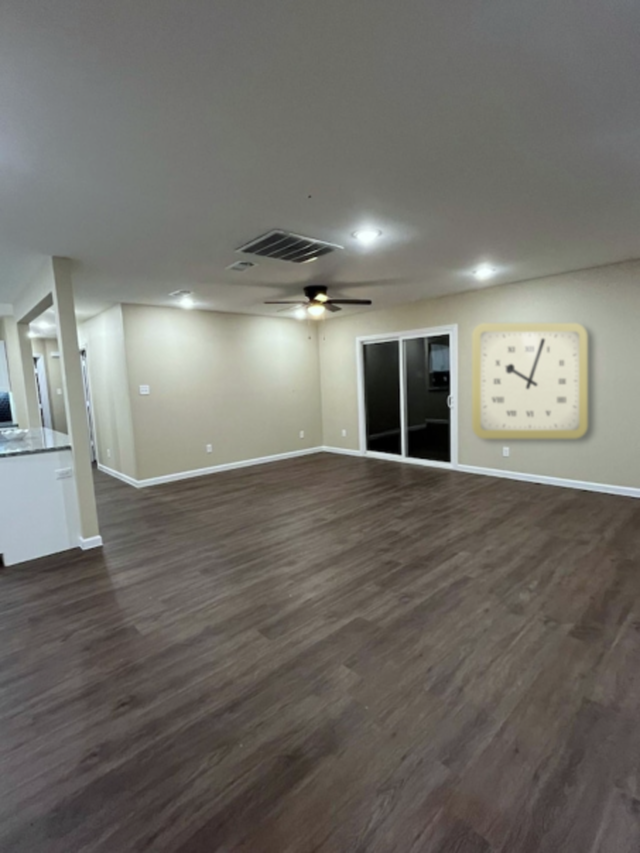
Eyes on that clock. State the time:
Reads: 10:03
